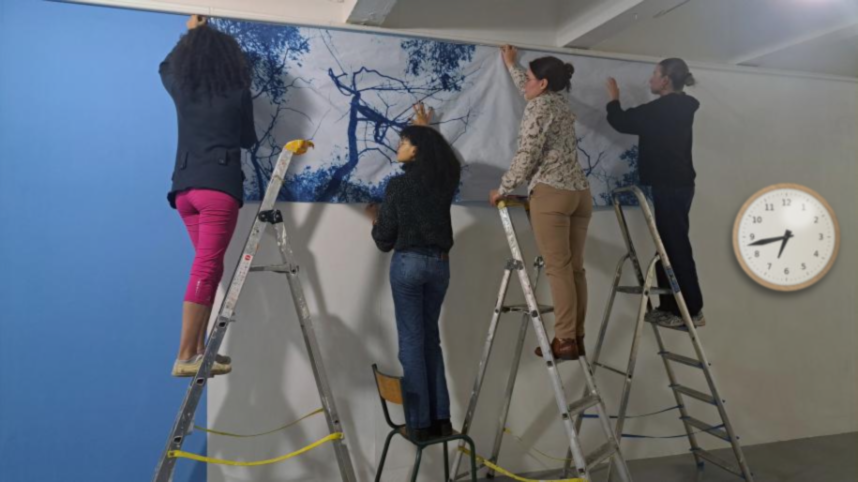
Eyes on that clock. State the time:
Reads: 6:43
